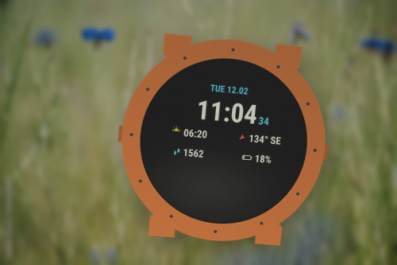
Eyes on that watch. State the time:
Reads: 11:04:34
